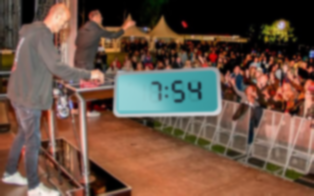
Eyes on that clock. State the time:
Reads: 7:54
